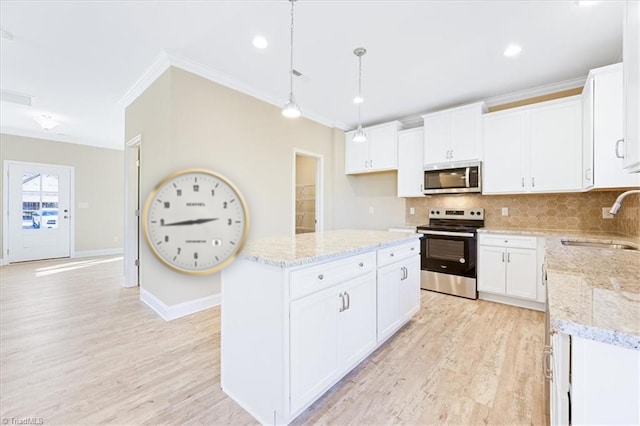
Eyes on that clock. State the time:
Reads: 2:44
